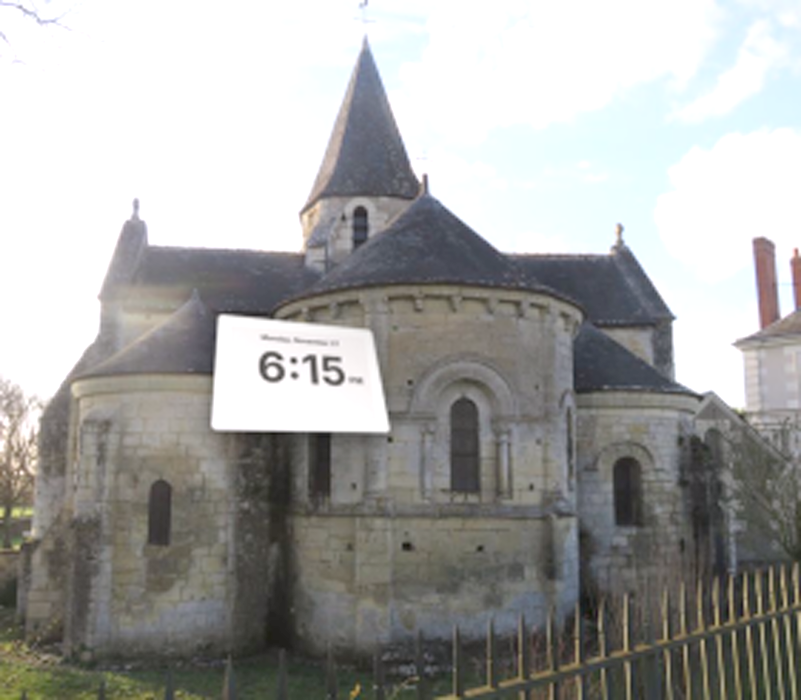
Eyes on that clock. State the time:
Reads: 6:15
